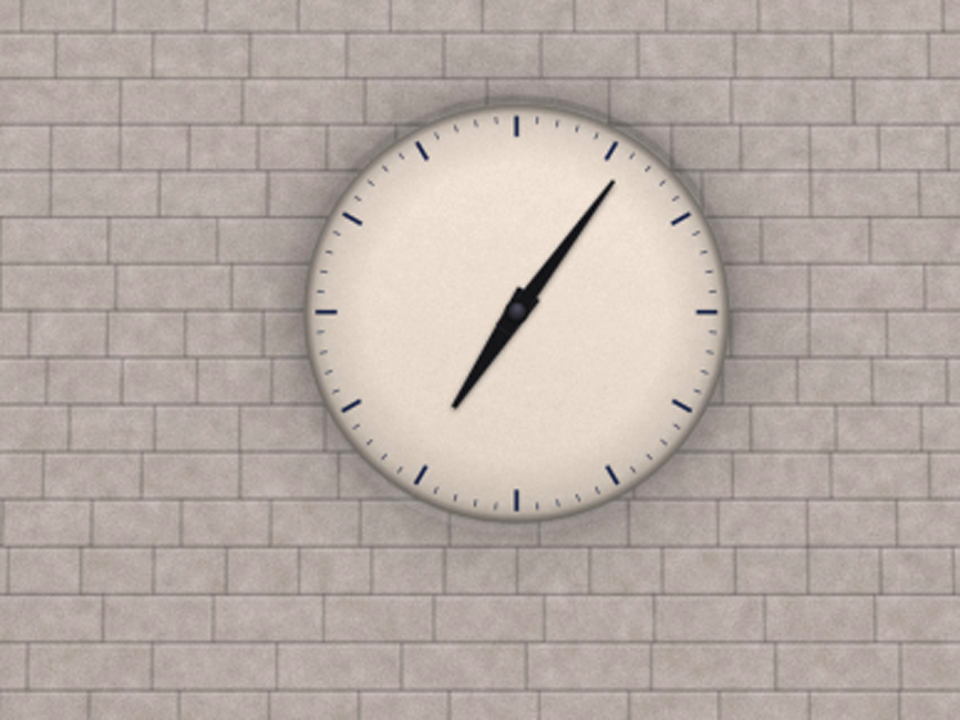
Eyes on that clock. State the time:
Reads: 7:06
